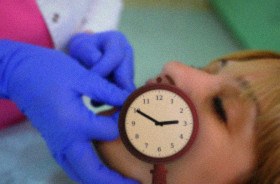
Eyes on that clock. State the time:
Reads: 2:50
